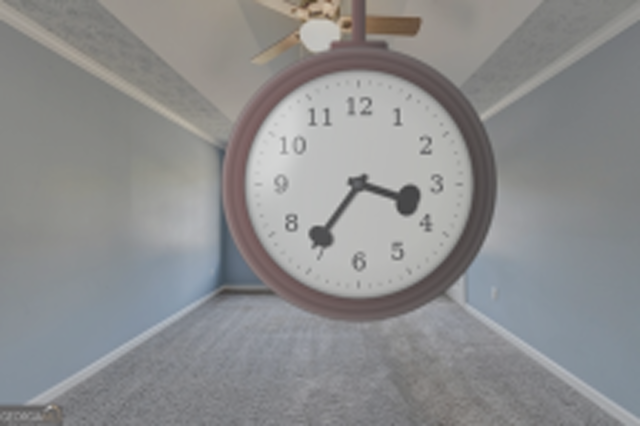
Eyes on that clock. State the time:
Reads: 3:36
